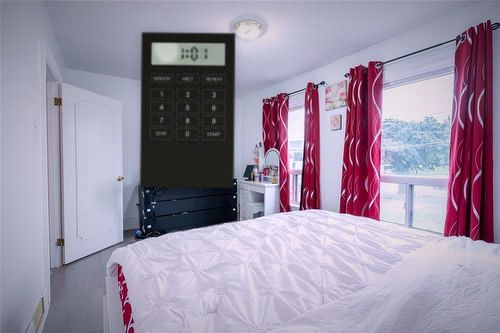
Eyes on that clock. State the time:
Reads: 1:01
